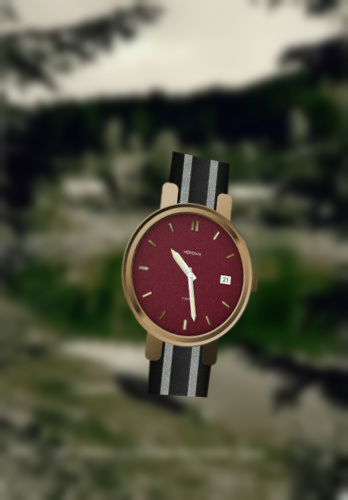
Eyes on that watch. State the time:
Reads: 10:28
